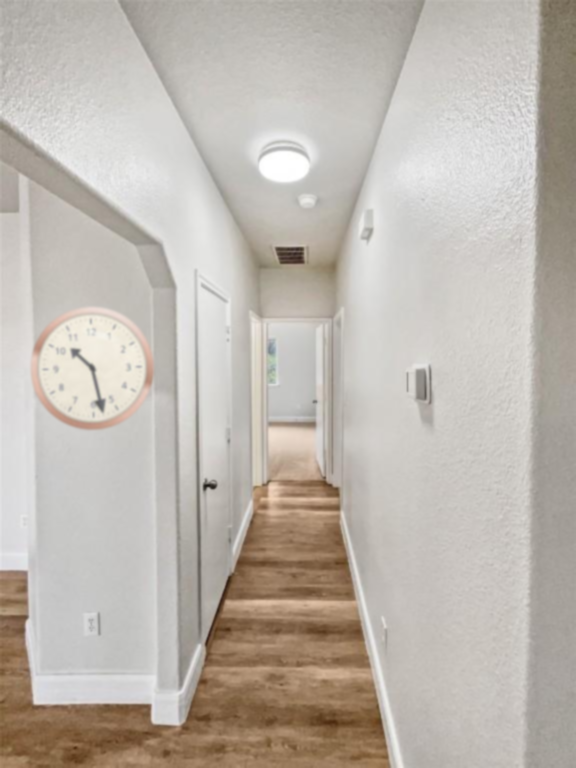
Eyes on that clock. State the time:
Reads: 10:28
